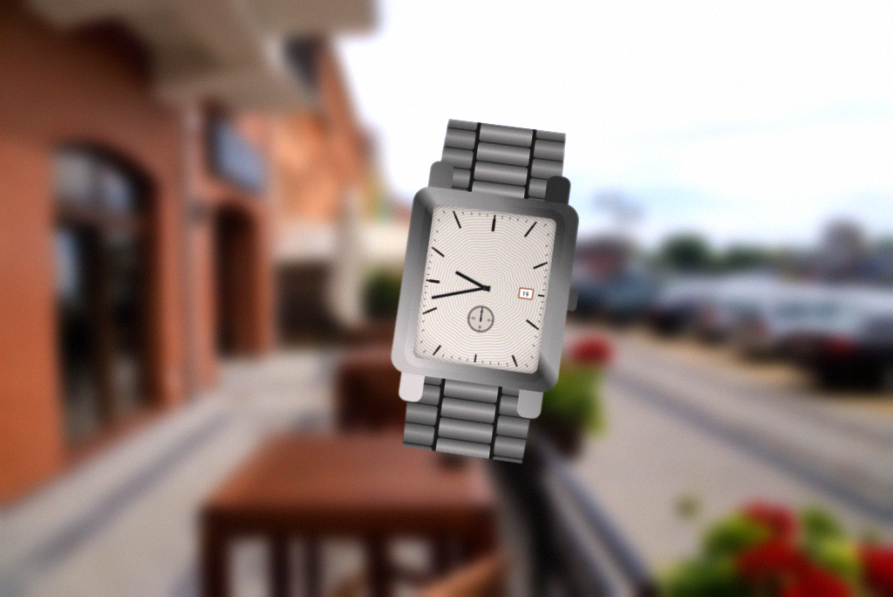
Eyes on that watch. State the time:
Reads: 9:42
